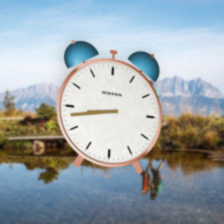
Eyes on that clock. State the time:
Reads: 8:43
